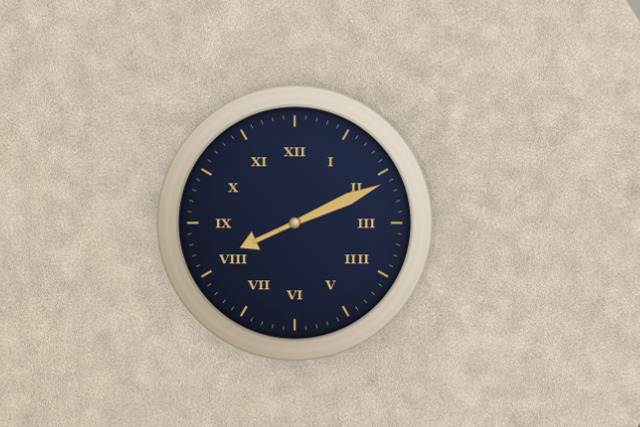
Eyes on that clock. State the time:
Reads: 8:11
